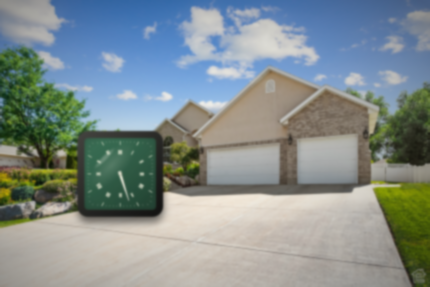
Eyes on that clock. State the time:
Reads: 5:27
